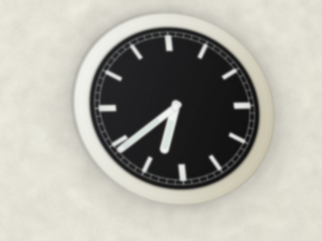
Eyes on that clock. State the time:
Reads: 6:39
